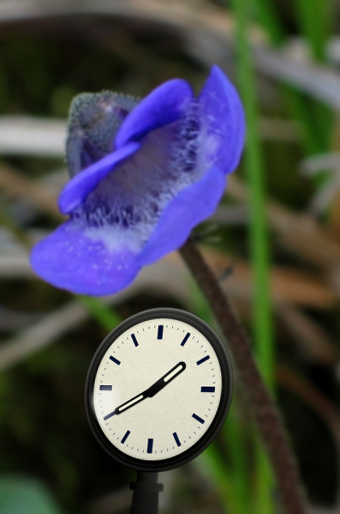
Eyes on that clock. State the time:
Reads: 1:40
